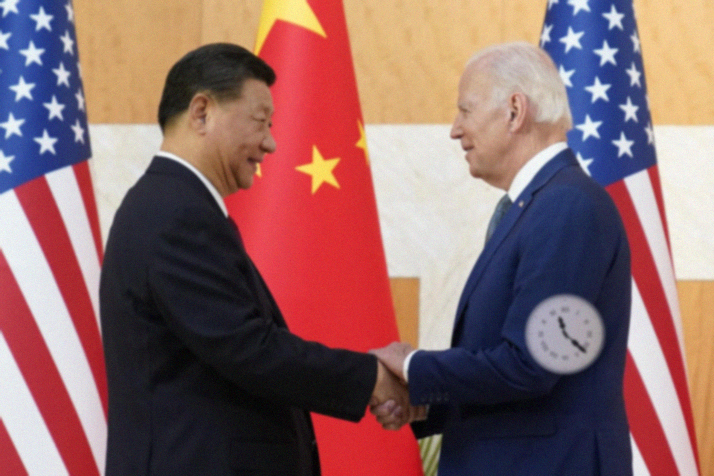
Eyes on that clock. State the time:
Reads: 11:22
